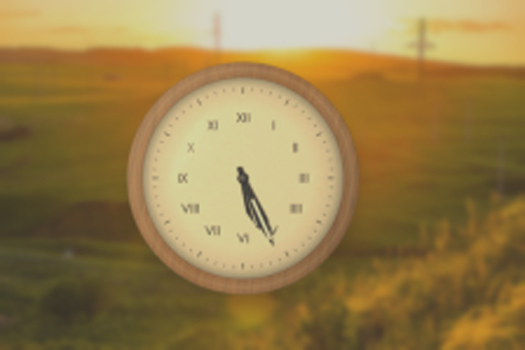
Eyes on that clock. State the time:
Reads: 5:26
